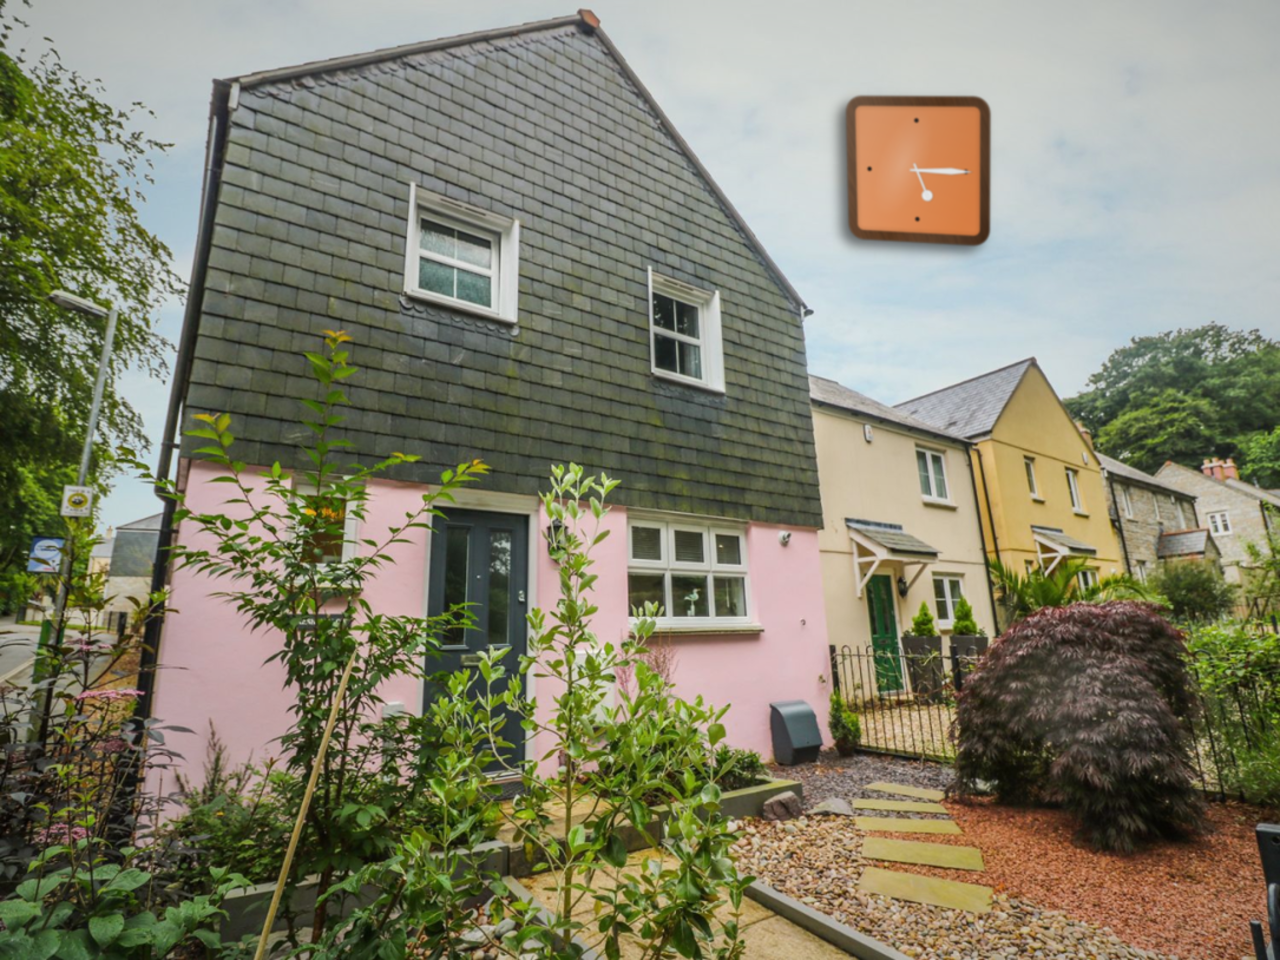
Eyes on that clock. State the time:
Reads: 5:15
